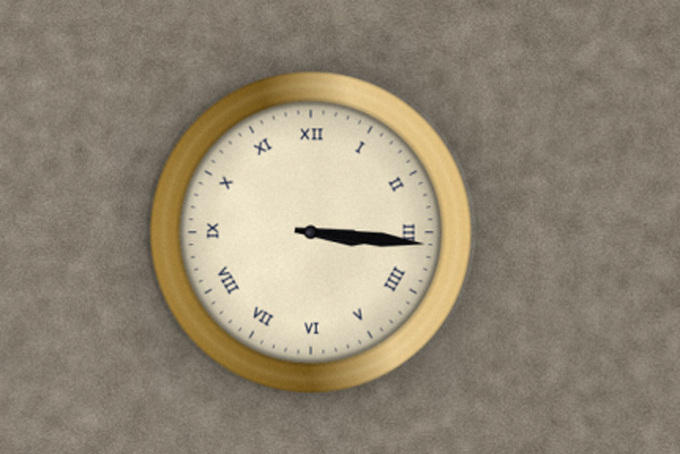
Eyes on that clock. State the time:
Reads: 3:16
